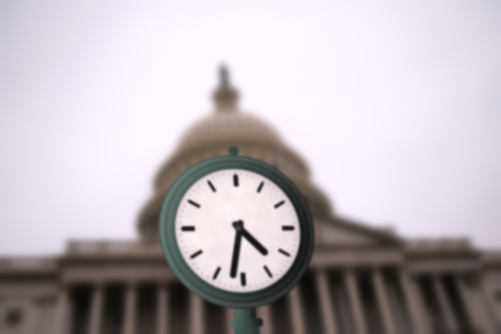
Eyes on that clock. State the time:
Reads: 4:32
